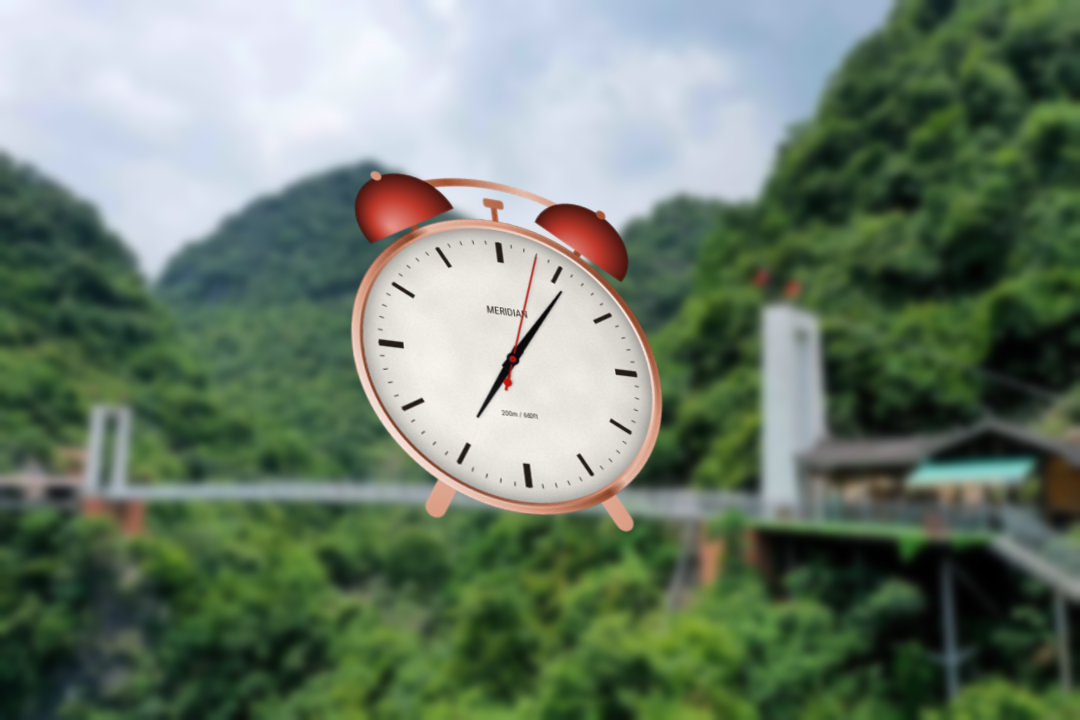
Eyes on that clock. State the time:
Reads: 7:06:03
